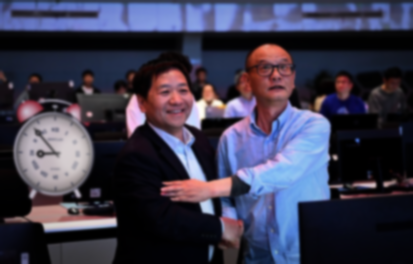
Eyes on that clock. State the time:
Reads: 8:53
